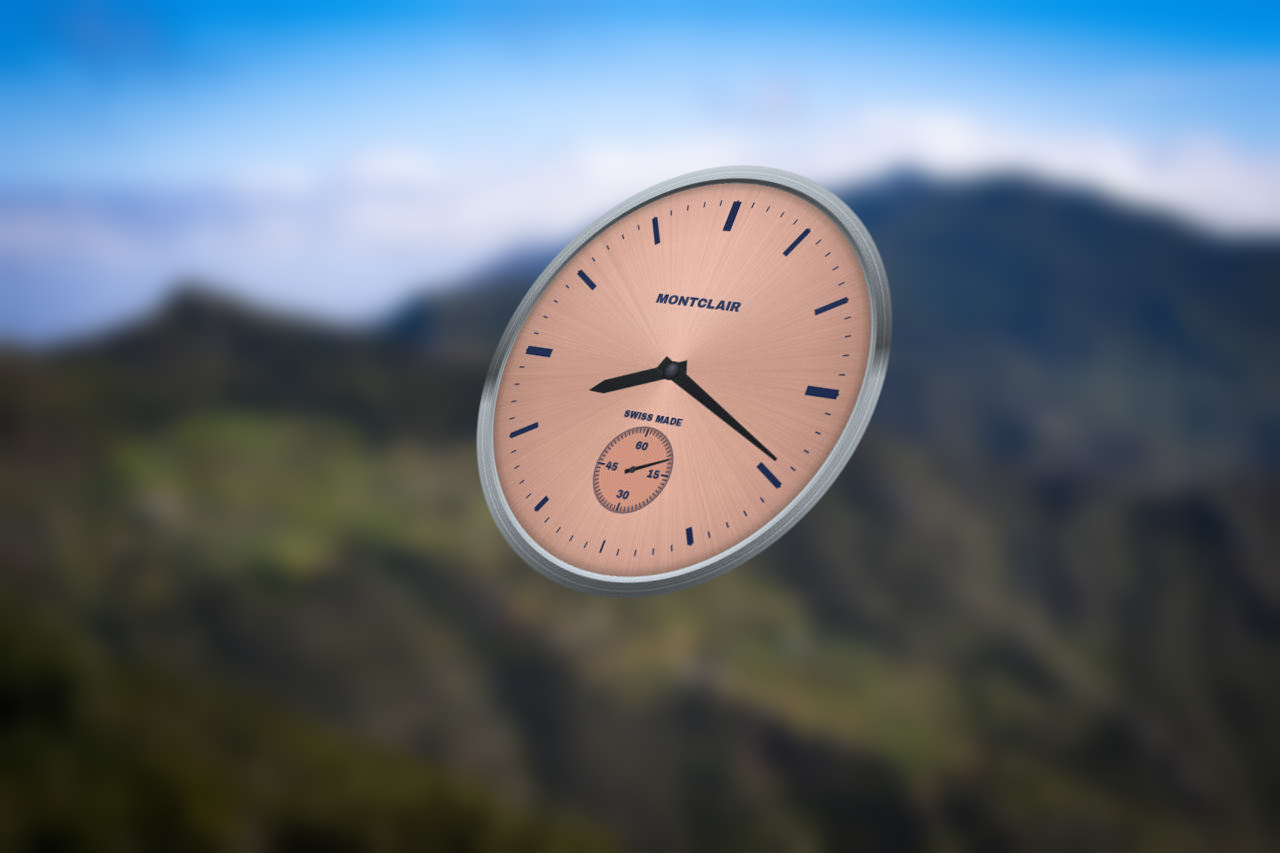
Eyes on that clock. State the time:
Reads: 8:19:11
